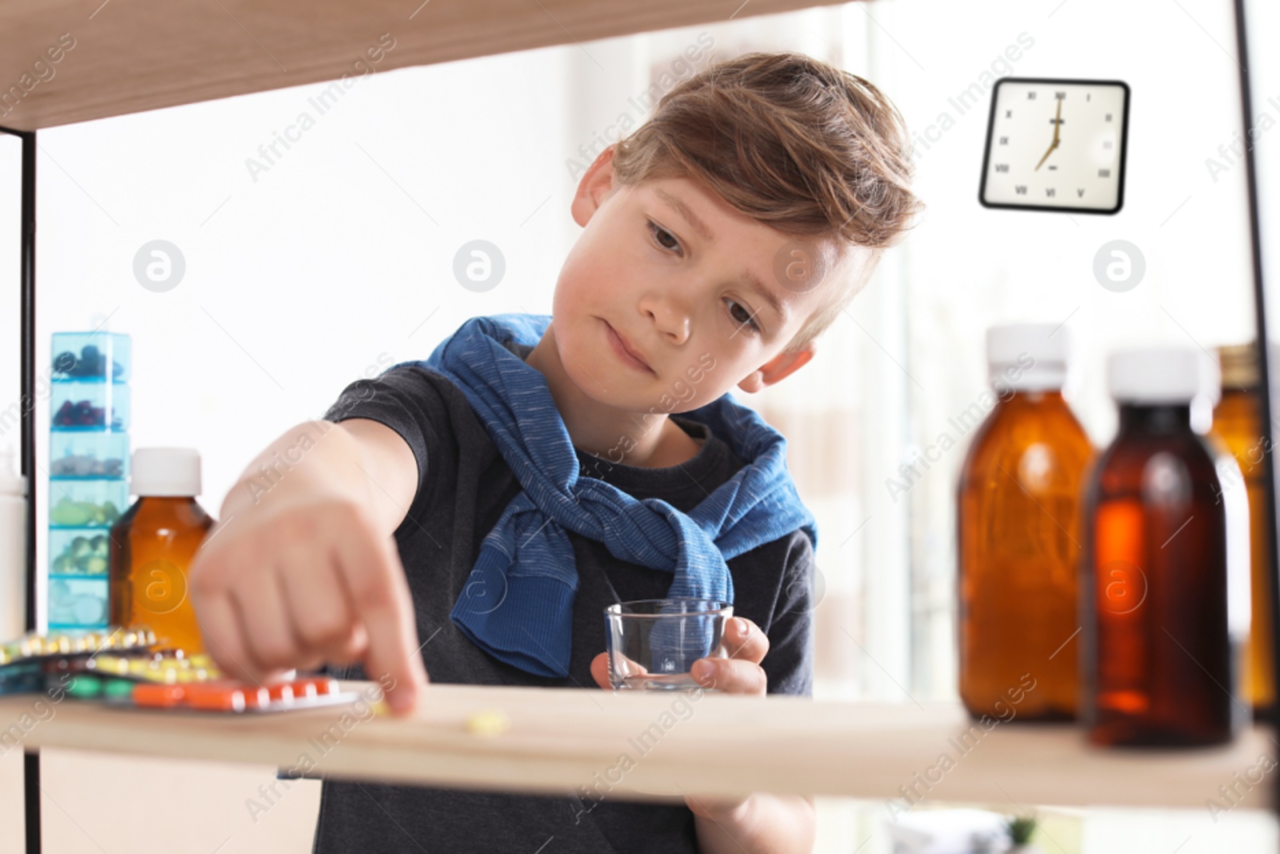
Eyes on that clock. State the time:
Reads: 7:00
